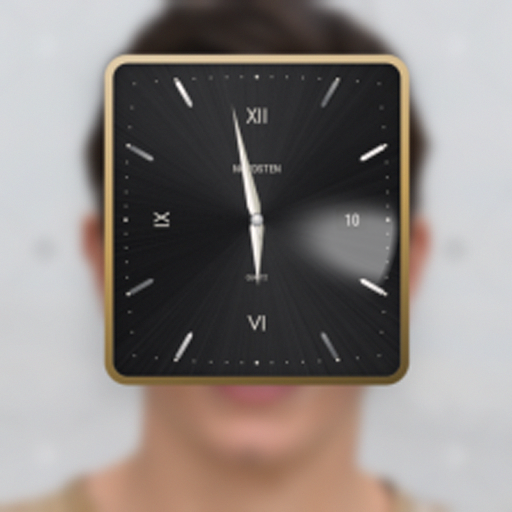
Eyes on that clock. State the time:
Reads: 5:58
